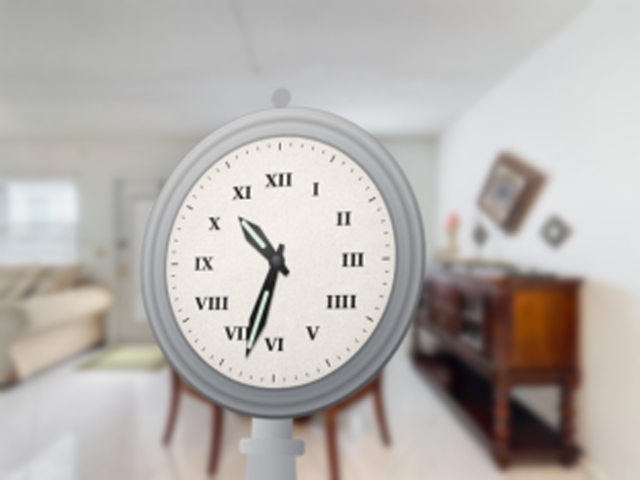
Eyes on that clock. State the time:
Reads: 10:33
